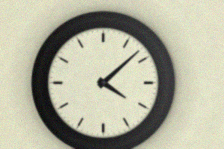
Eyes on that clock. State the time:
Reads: 4:08
